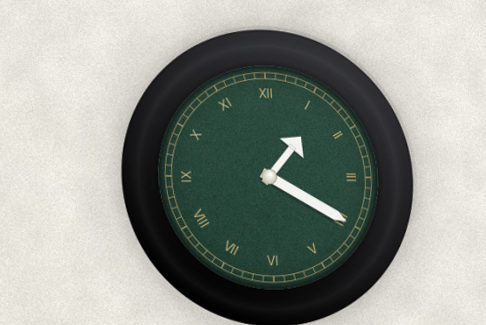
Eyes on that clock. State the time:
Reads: 1:20
